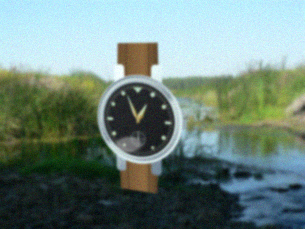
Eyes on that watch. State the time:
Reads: 12:56
